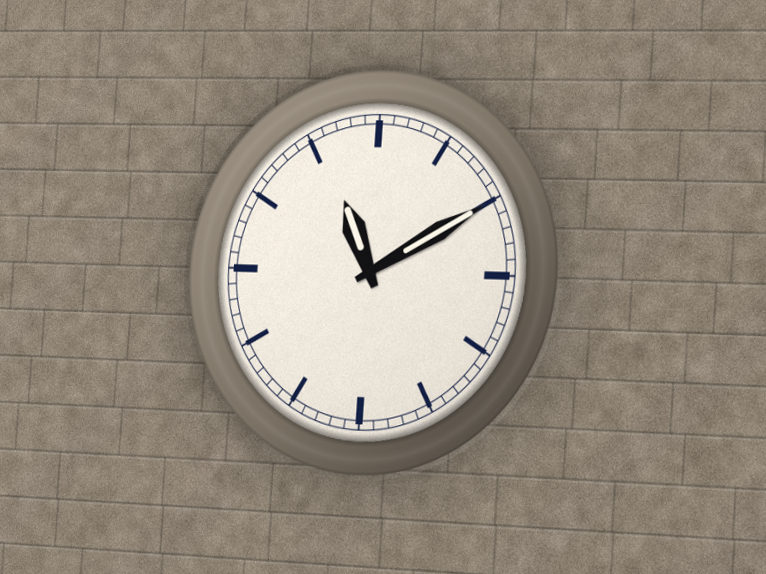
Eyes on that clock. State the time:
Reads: 11:10
